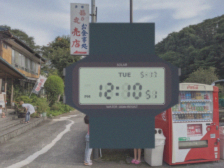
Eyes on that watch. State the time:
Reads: 12:10:51
